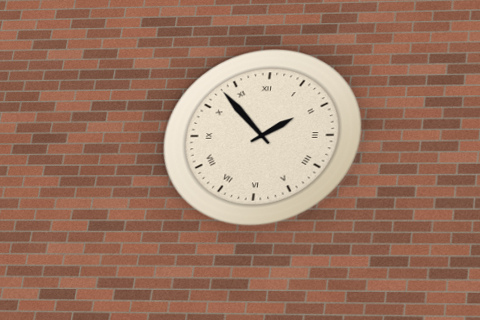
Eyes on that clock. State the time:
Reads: 1:53
